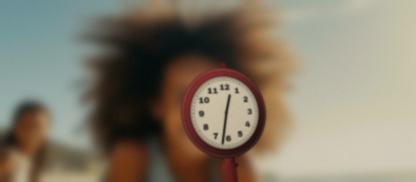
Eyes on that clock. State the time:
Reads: 12:32
